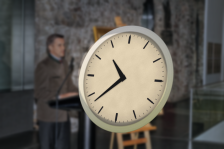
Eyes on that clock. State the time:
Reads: 10:38
